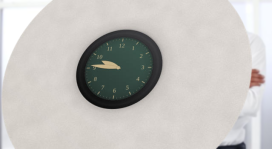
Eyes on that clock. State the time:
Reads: 9:46
